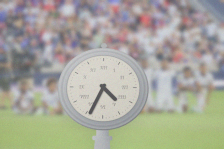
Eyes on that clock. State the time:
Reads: 4:34
